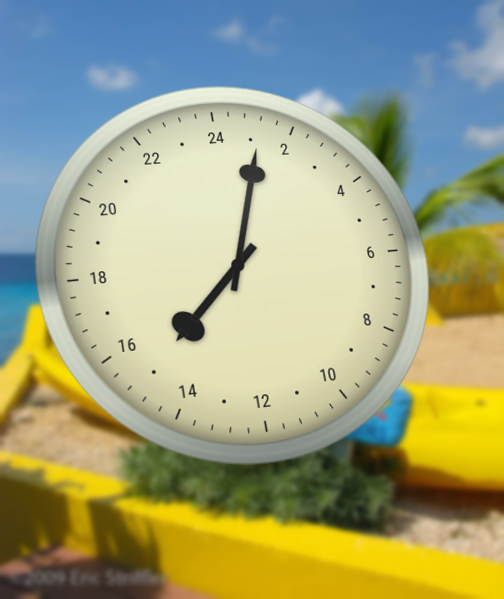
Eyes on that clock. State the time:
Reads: 15:03
